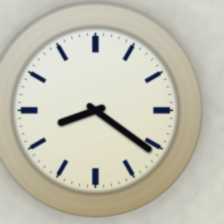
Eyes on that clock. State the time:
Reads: 8:21
